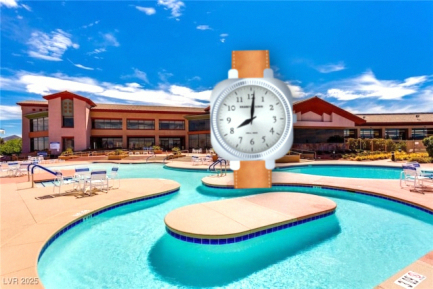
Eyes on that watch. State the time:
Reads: 8:01
